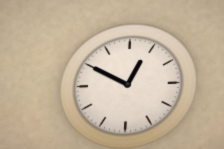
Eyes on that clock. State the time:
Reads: 12:50
